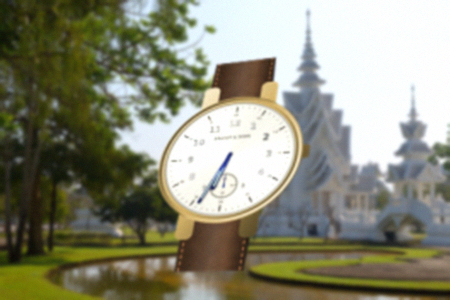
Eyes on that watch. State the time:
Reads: 6:34
